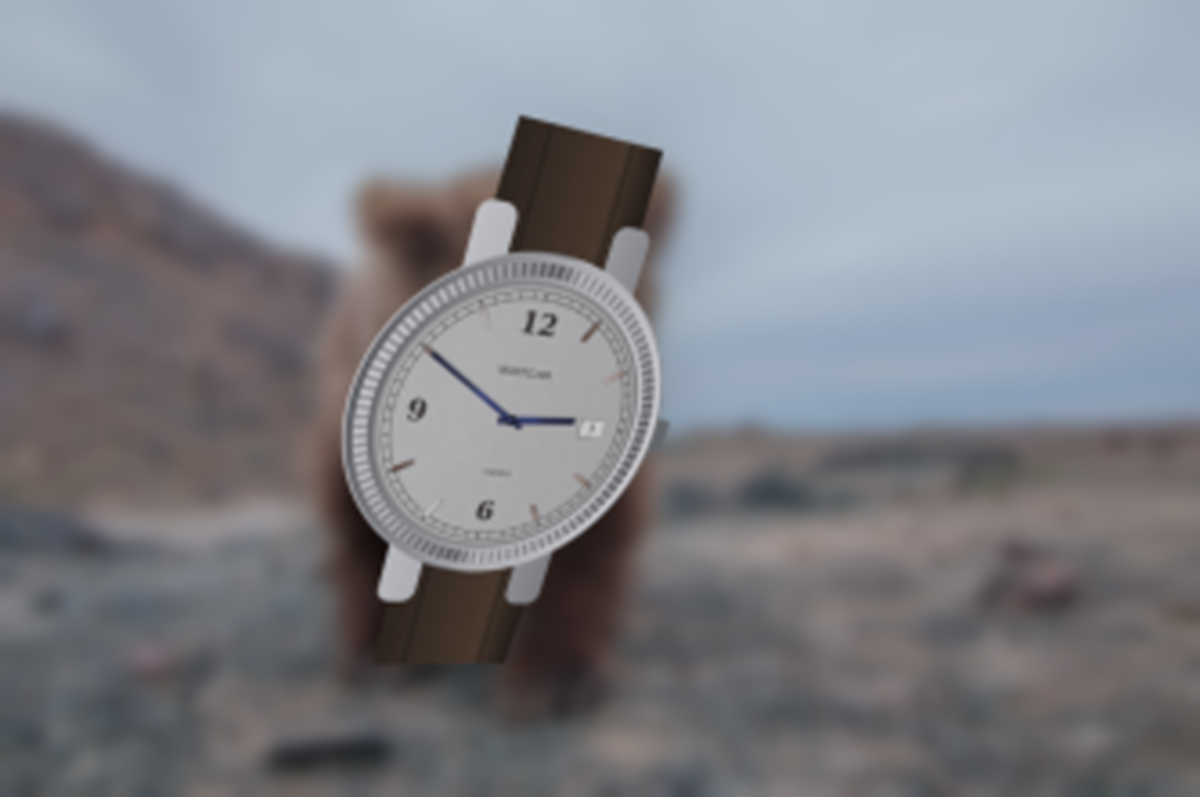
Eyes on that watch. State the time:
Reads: 2:50
